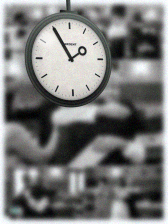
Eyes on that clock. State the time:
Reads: 1:55
